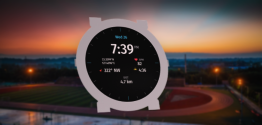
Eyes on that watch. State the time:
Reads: 7:39
